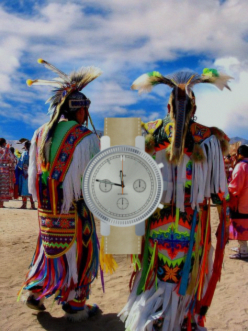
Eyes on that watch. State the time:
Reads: 11:47
